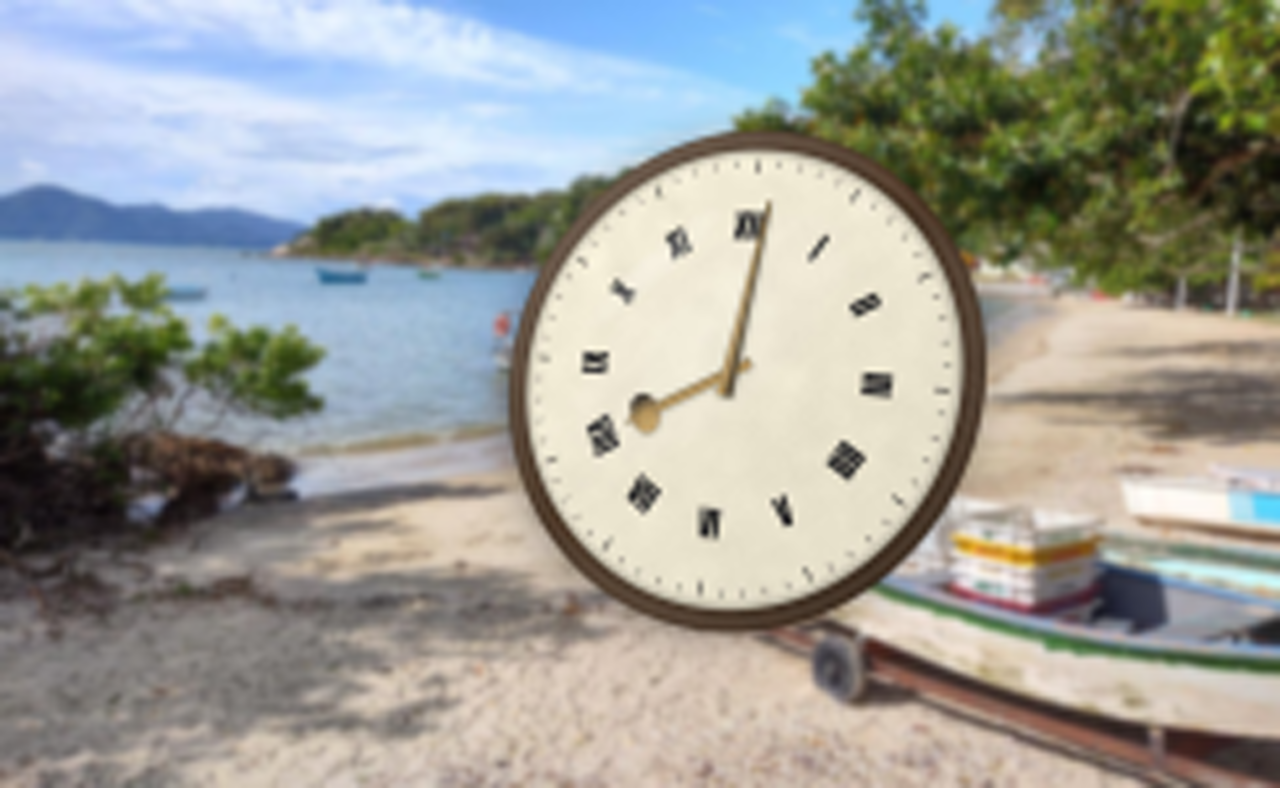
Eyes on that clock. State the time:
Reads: 8:01
